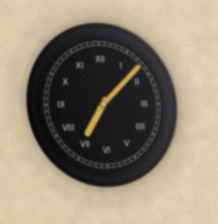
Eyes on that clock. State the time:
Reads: 7:08
